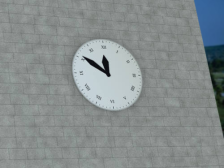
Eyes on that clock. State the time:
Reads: 11:51
